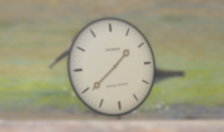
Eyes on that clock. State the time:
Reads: 1:39
